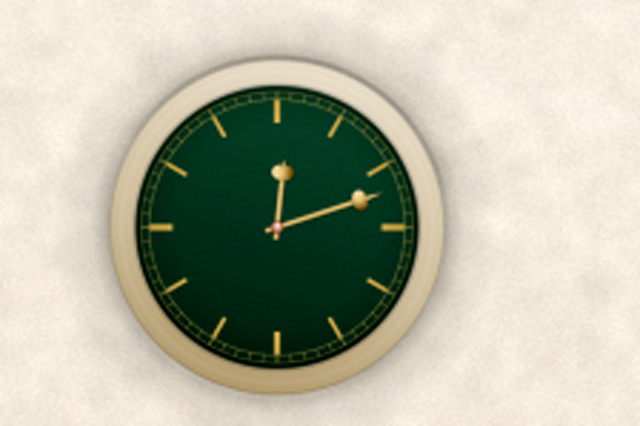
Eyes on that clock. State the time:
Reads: 12:12
